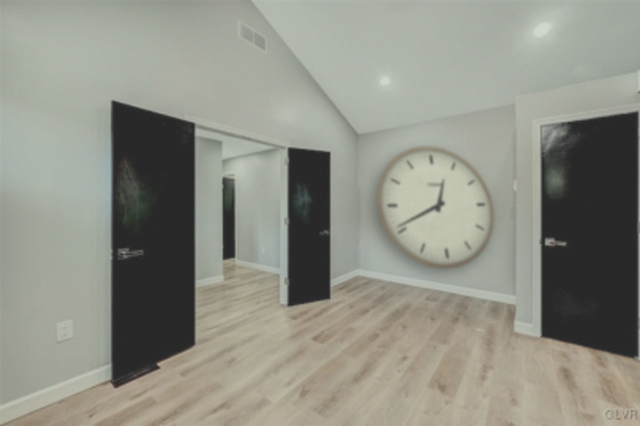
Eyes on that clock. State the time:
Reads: 12:41
